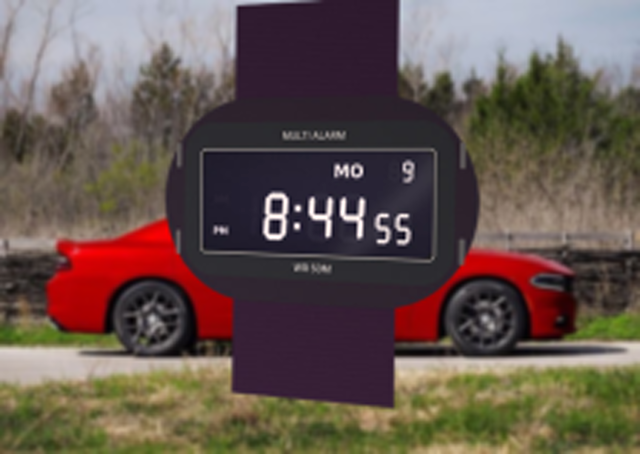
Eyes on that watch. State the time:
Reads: 8:44:55
